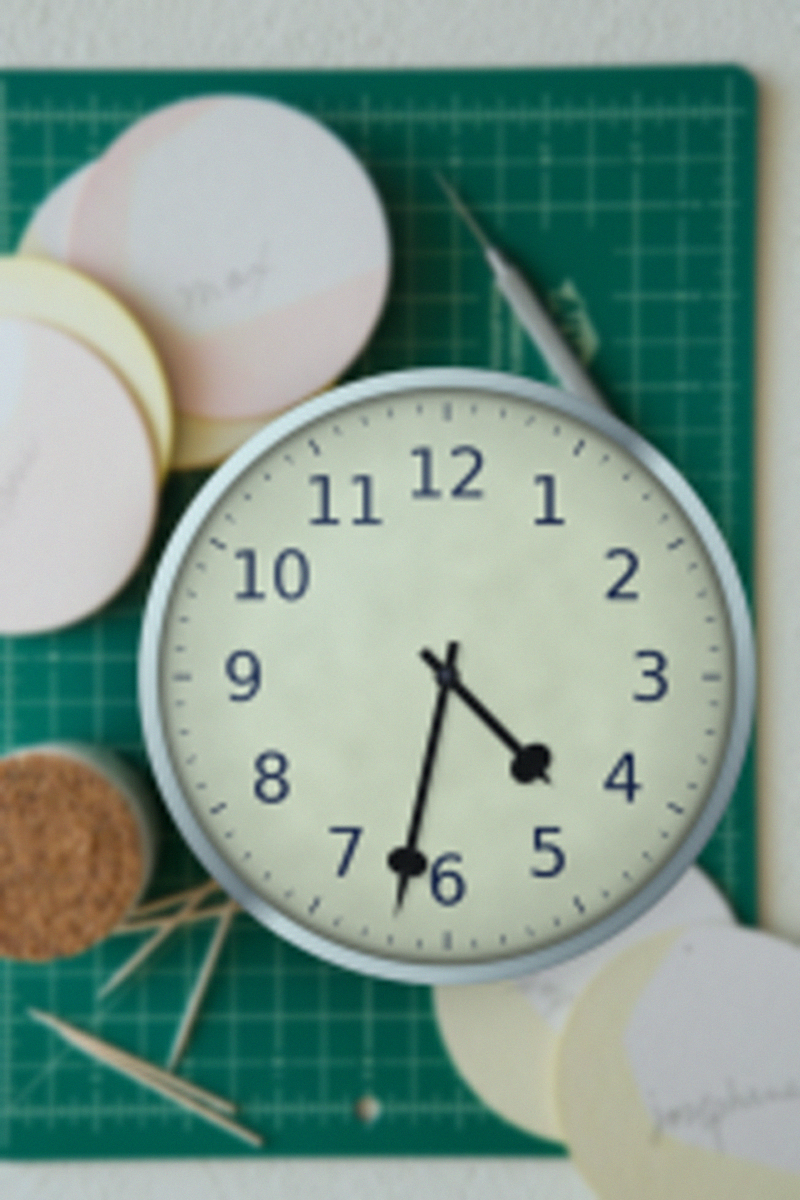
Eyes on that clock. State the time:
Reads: 4:32
